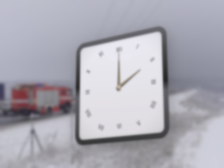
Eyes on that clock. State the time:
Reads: 2:00
